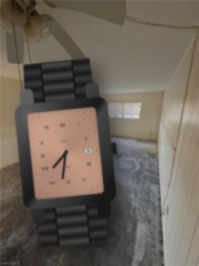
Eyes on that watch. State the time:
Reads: 7:32
